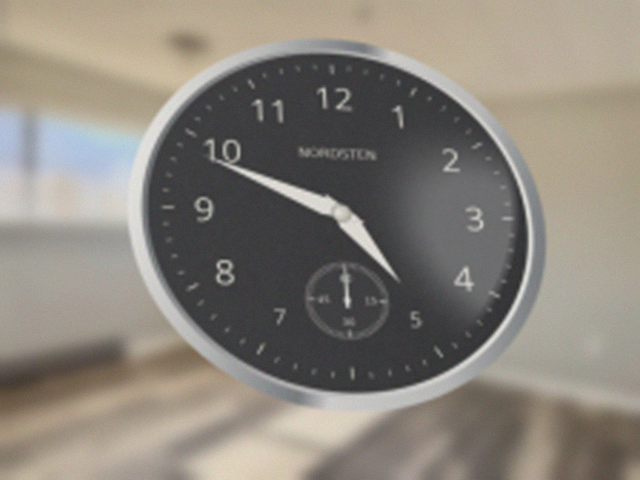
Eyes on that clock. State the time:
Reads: 4:49
